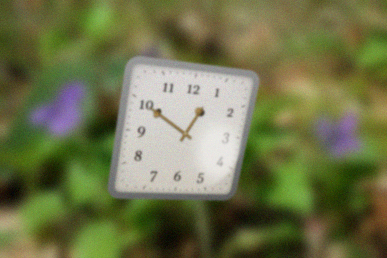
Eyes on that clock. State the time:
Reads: 12:50
